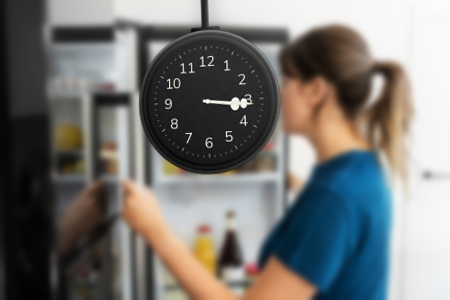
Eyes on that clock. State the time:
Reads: 3:16
